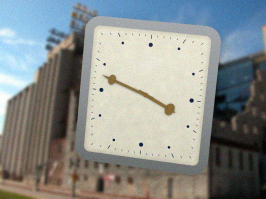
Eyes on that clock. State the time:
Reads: 3:48
